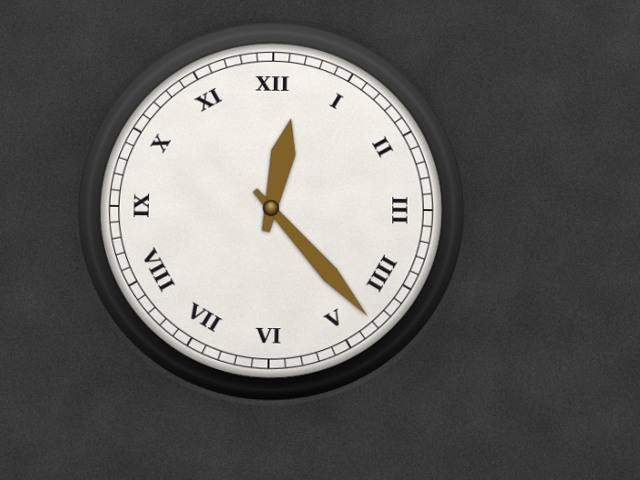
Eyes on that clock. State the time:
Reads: 12:23
